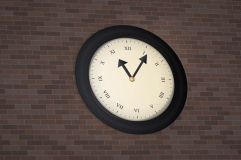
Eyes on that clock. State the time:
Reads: 11:06
